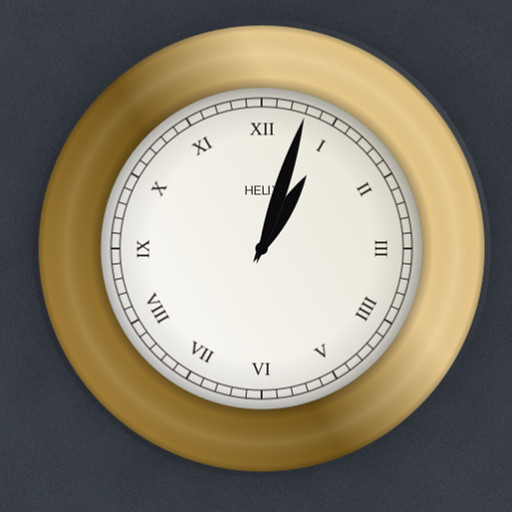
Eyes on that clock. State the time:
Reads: 1:03
